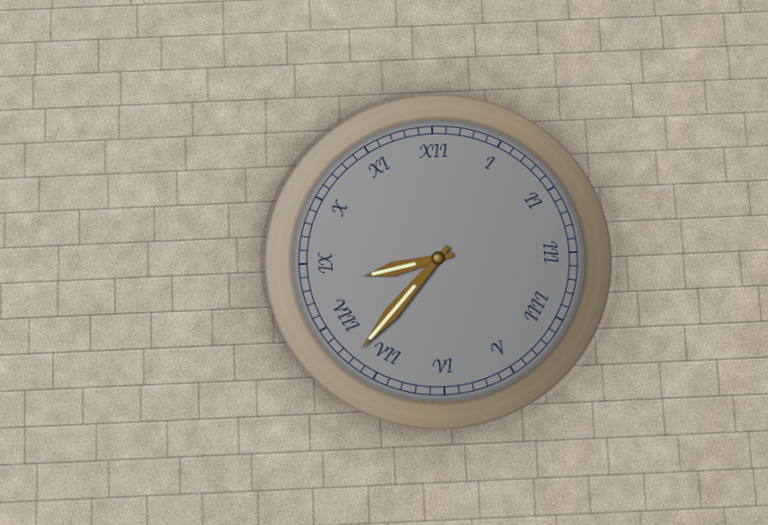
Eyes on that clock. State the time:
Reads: 8:37
